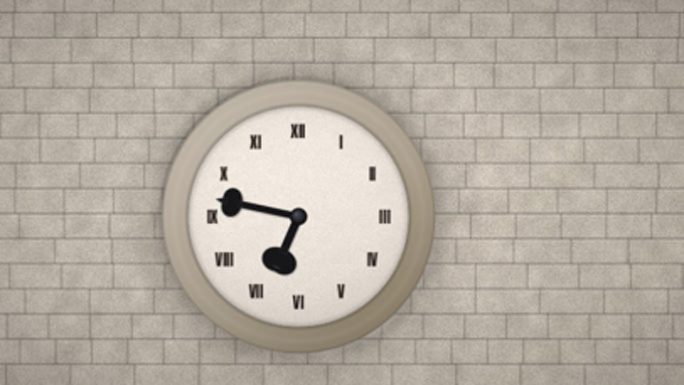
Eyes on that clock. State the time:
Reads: 6:47
